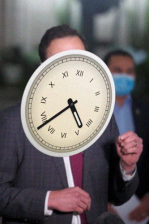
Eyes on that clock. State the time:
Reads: 4:38
